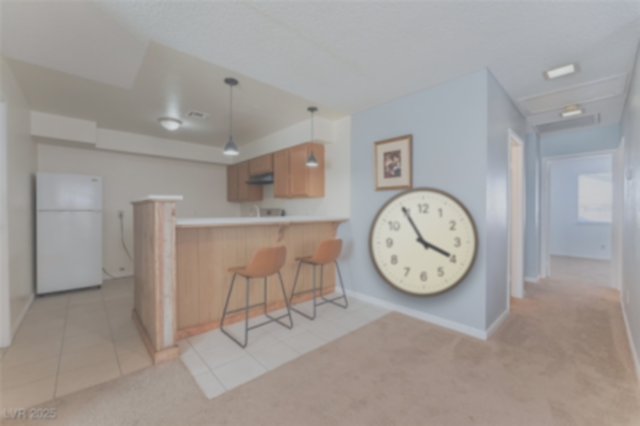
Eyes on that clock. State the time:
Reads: 3:55
